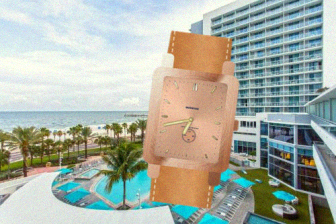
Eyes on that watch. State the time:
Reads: 6:42
